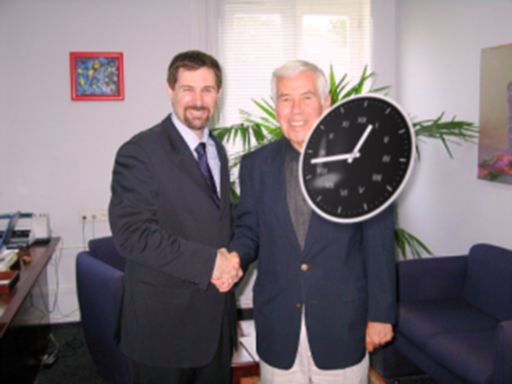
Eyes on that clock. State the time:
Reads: 12:43
